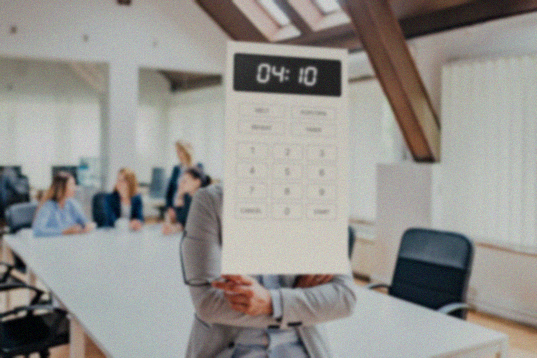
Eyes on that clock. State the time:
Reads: 4:10
